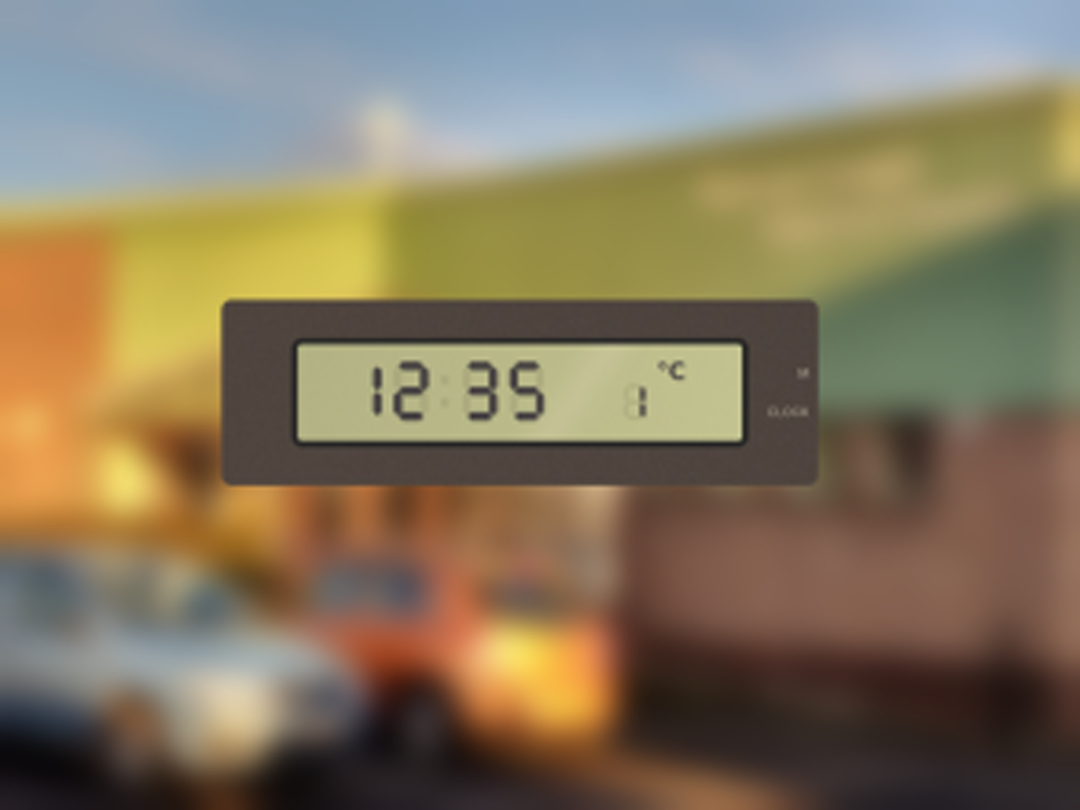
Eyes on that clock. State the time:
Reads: 12:35
